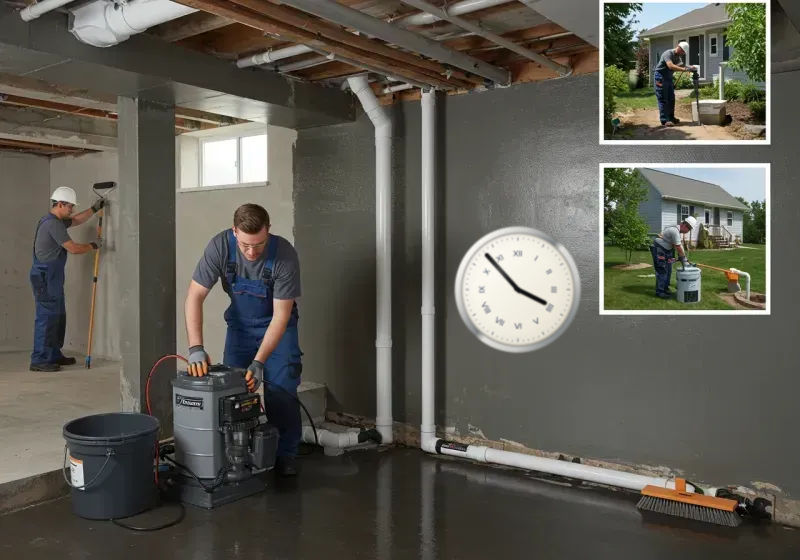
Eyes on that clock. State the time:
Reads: 3:53
